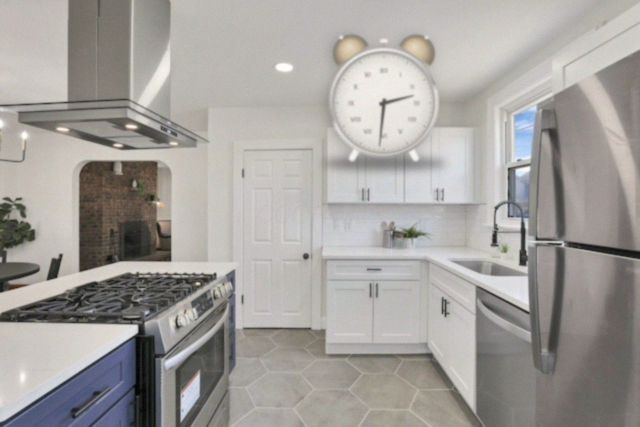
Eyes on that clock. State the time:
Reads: 2:31
